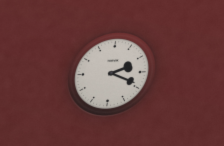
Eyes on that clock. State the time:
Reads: 2:19
